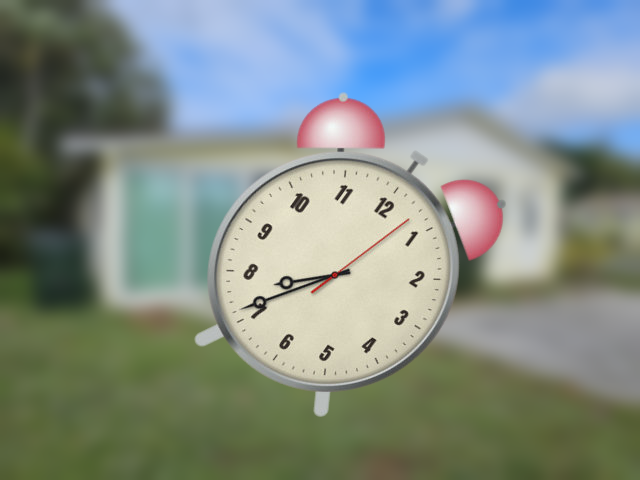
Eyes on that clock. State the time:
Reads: 7:36:03
